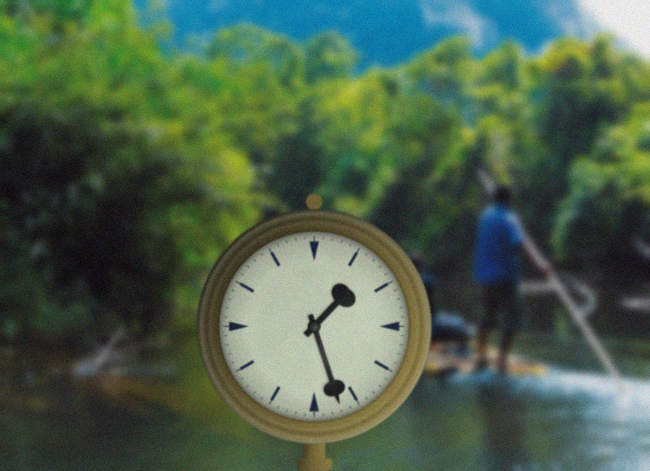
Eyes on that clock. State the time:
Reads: 1:27
